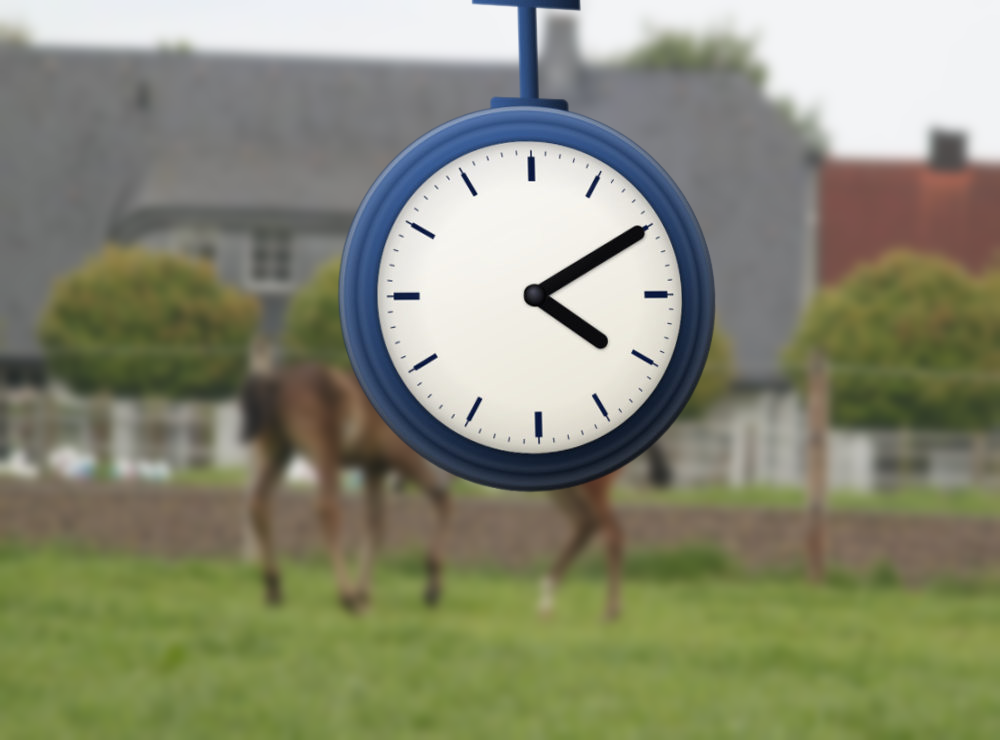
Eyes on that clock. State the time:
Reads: 4:10
